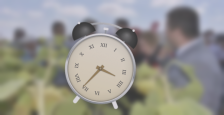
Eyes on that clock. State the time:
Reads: 3:36
